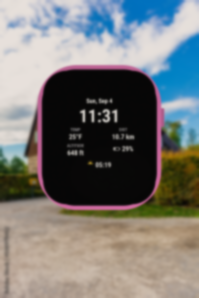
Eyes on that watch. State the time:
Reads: 11:31
